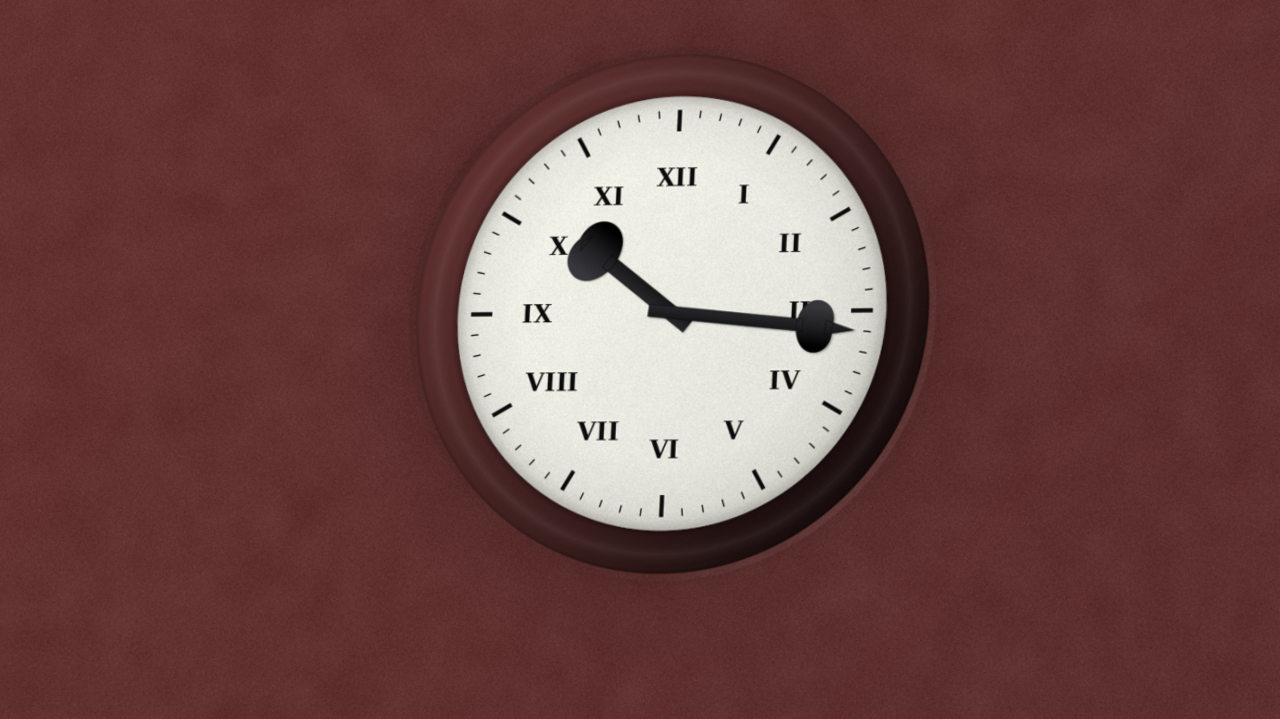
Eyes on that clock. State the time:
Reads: 10:16
